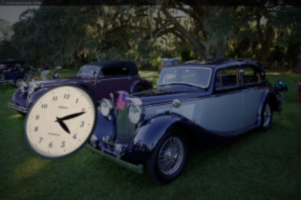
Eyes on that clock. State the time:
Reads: 4:11
